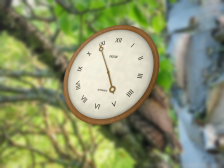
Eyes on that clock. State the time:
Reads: 4:54
